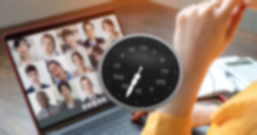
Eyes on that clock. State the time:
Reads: 6:33
